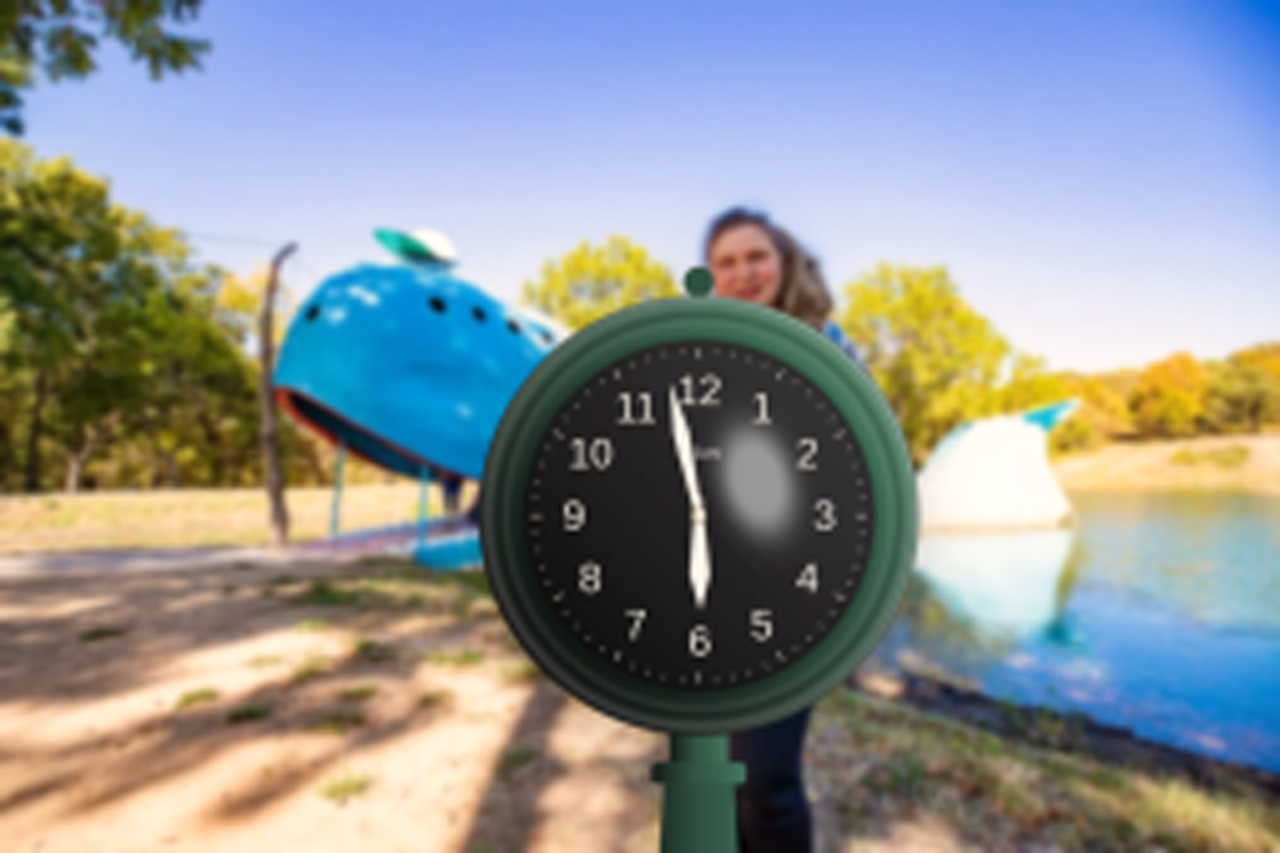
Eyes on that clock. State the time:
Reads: 5:58
